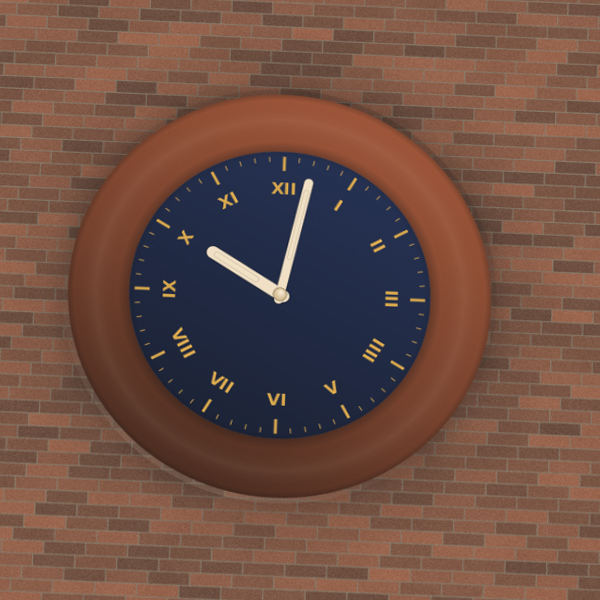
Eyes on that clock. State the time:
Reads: 10:02
